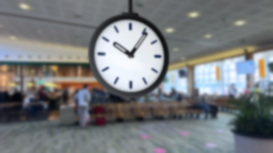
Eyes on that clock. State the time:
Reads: 10:06
